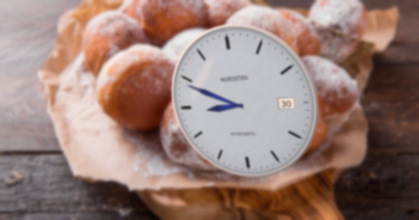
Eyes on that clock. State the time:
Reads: 8:49
